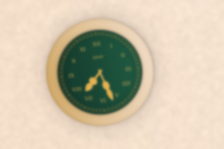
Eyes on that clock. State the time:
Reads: 7:27
